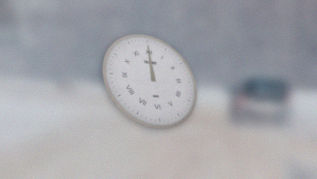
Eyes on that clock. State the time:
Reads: 12:00
